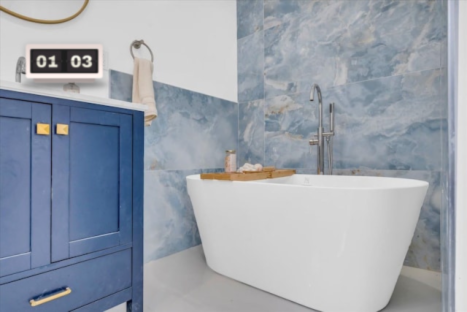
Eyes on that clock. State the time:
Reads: 1:03
